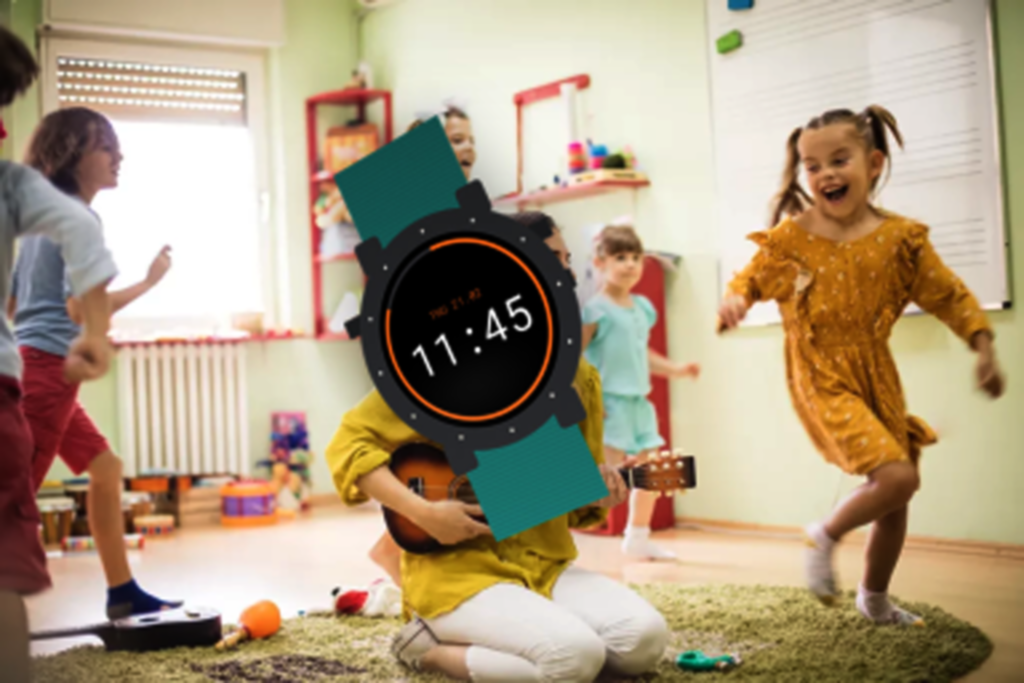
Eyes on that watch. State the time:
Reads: 11:45
